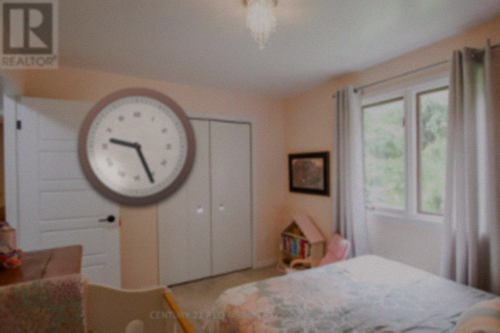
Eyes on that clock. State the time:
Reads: 9:26
